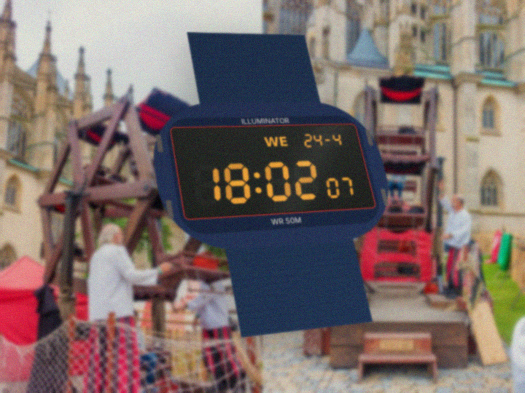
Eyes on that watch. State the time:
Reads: 18:02:07
